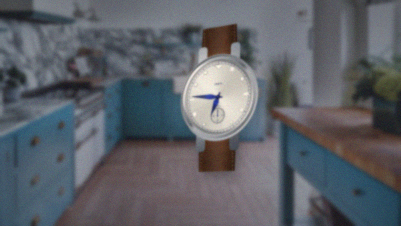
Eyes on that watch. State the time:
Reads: 6:46
